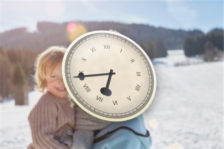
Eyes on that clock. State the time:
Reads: 6:44
